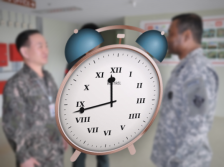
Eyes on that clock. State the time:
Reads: 11:43
